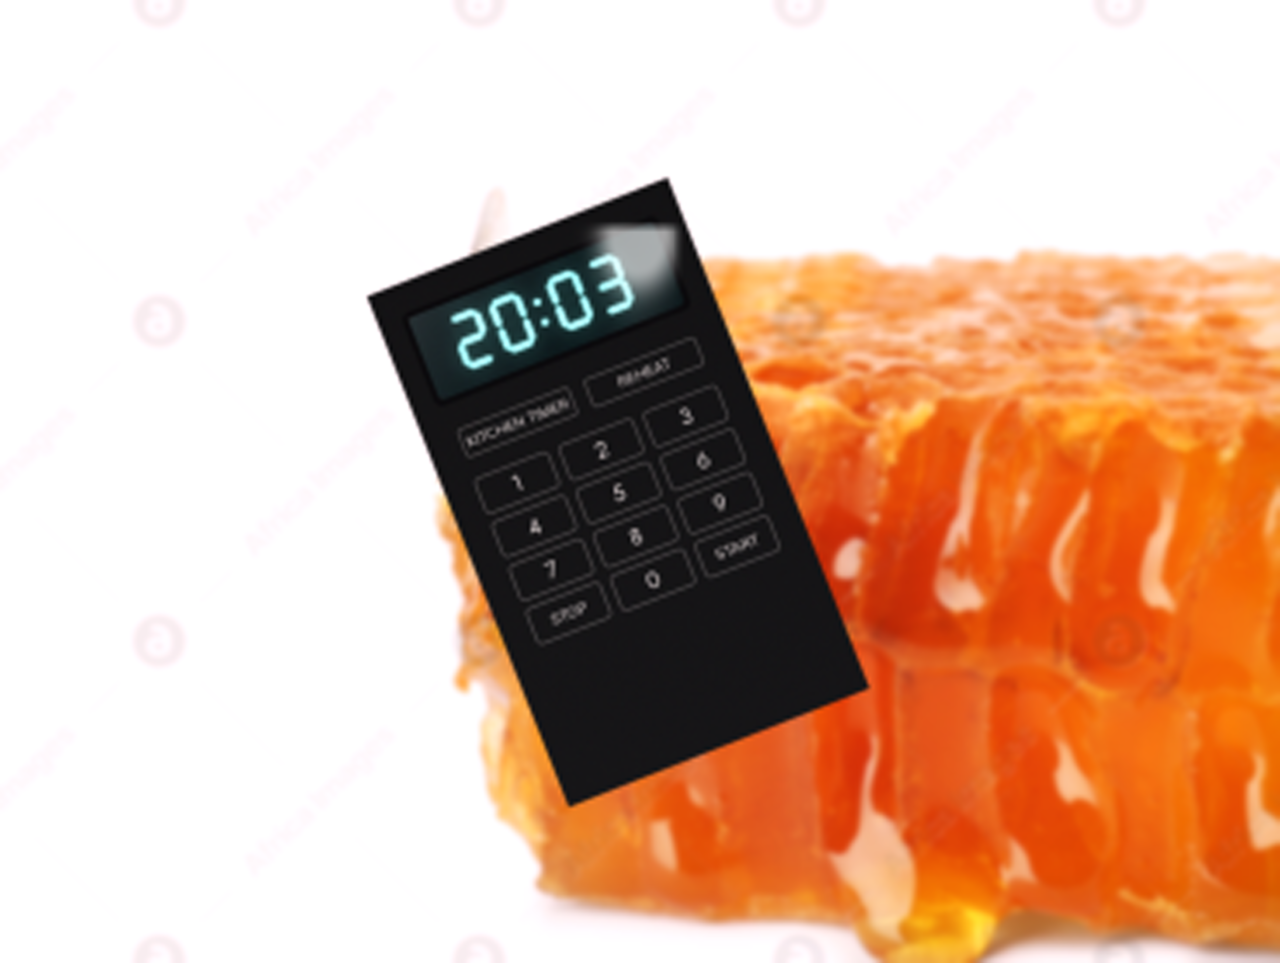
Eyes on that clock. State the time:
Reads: 20:03
